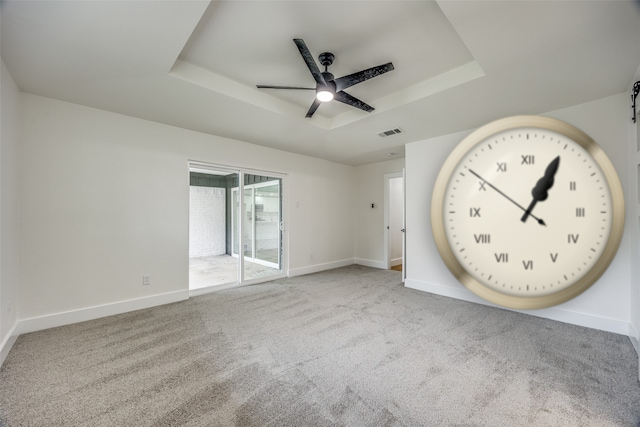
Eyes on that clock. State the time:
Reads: 1:04:51
